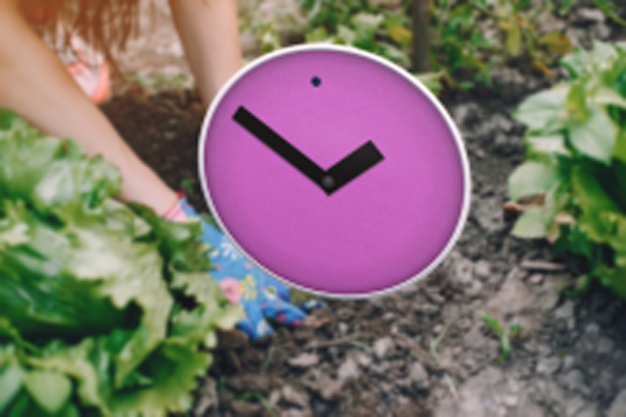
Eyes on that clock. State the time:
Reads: 1:52
